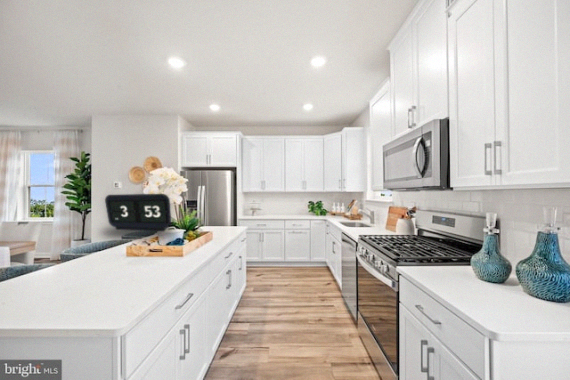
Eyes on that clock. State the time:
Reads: 3:53
